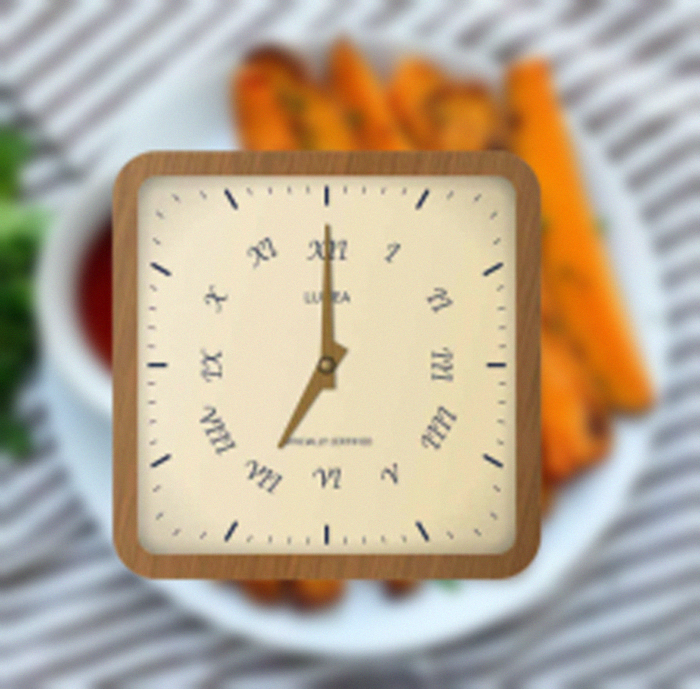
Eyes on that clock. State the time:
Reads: 7:00
